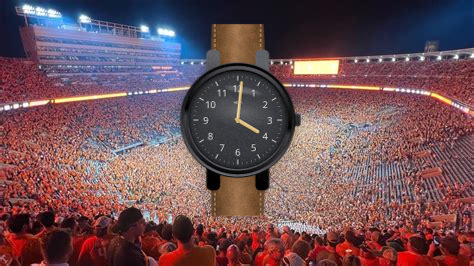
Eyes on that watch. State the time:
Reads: 4:01
